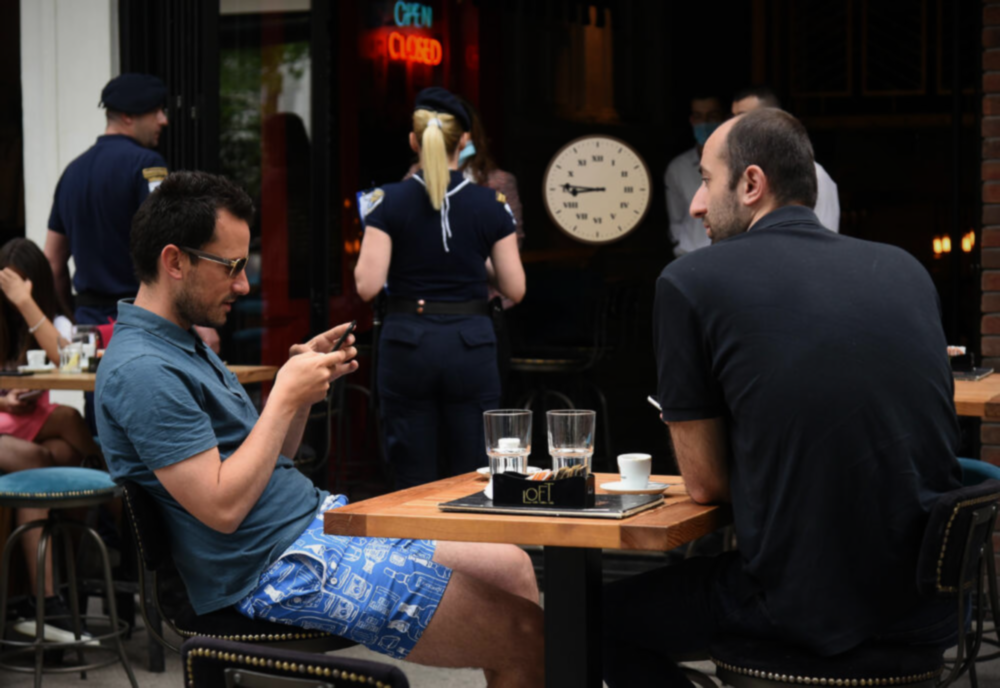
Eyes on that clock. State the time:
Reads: 8:46
